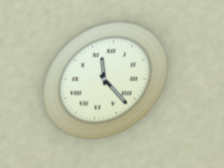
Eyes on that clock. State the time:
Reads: 11:22
